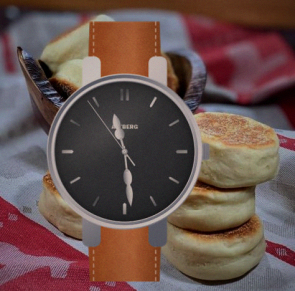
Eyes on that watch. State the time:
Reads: 11:28:54
